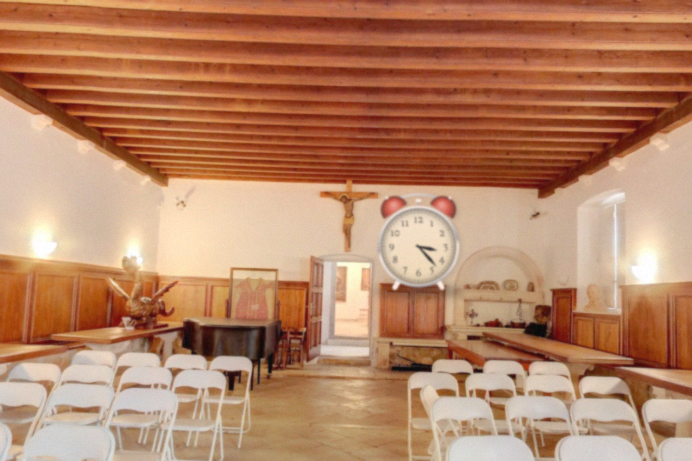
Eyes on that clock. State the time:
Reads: 3:23
